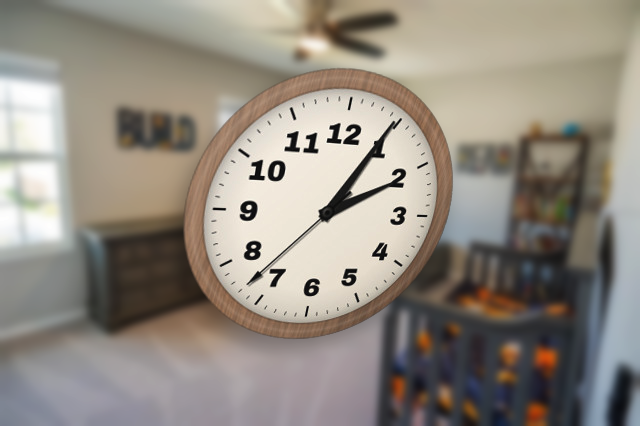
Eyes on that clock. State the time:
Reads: 2:04:37
